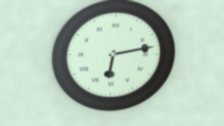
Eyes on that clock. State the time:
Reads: 6:13
